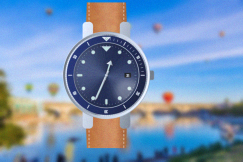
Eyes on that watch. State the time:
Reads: 12:34
